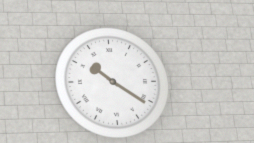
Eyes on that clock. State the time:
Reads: 10:21
